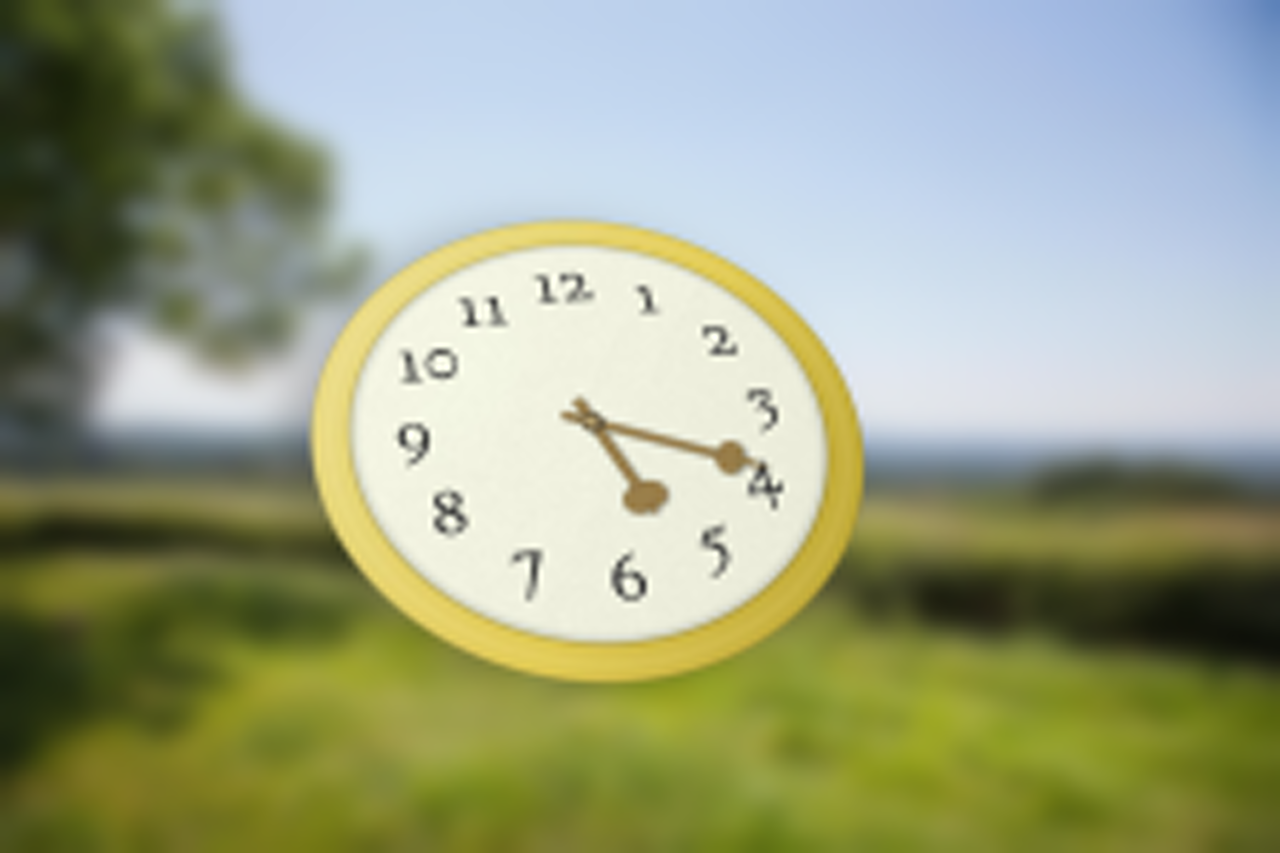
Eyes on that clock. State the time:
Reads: 5:19
